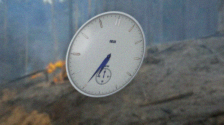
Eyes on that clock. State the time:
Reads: 6:35
